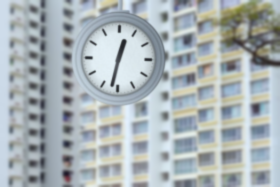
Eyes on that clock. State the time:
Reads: 12:32
